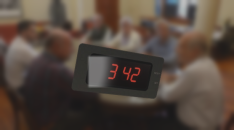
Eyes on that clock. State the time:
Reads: 3:42
